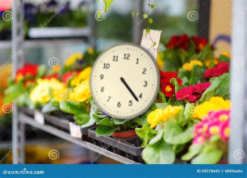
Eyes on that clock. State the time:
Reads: 4:22
